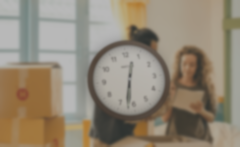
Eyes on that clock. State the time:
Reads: 12:32
